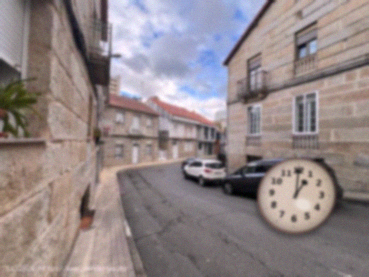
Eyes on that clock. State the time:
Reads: 1:00
